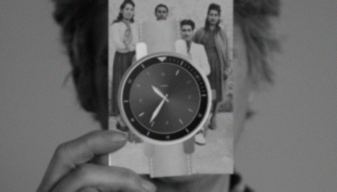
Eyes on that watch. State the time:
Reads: 10:36
